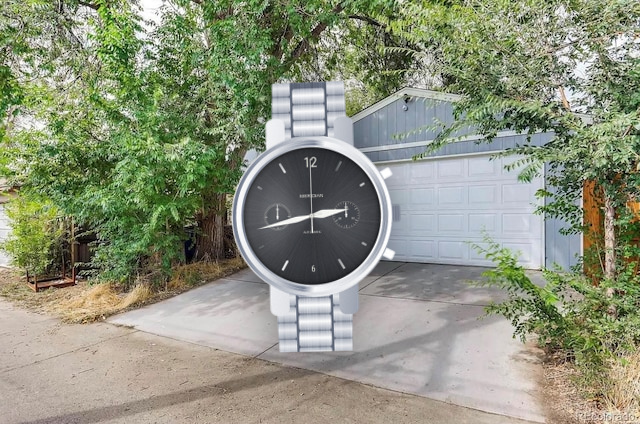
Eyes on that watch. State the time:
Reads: 2:43
